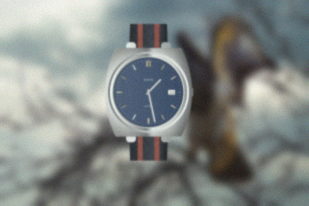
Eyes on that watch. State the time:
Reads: 1:28
